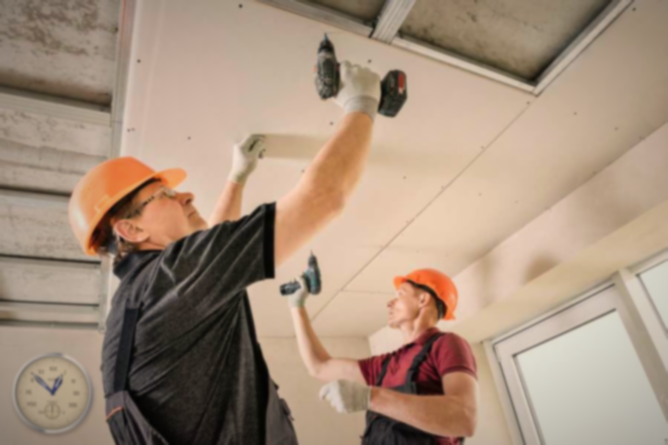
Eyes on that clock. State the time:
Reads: 12:52
